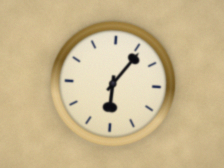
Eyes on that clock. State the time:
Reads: 6:06
